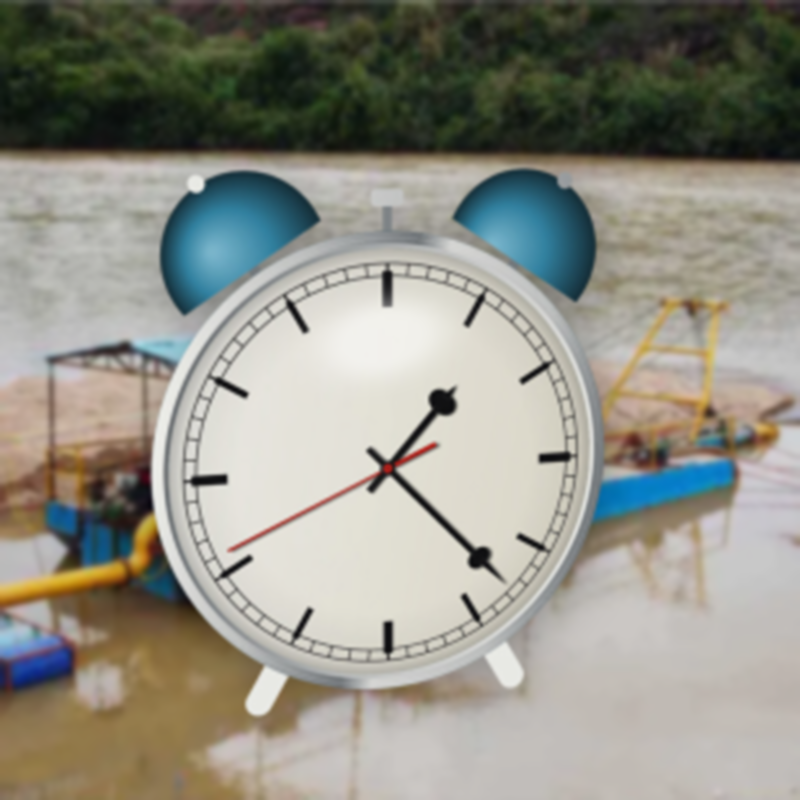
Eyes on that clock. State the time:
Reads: 1:22:41
